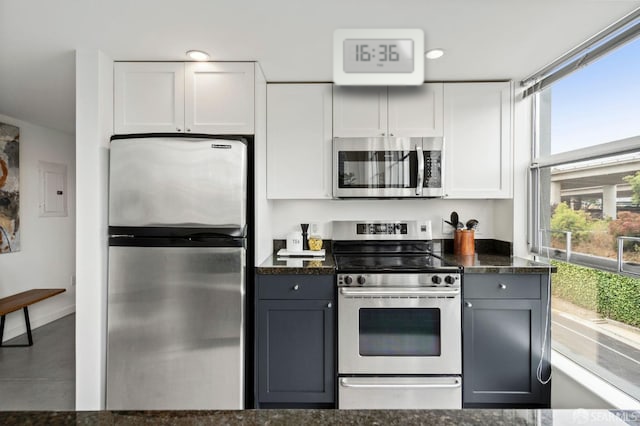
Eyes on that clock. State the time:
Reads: 16:36
